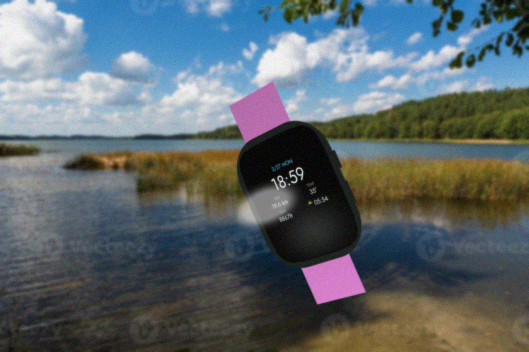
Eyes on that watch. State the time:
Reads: 18:59
